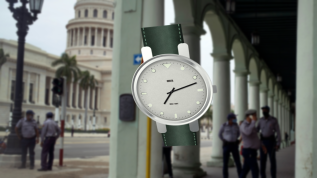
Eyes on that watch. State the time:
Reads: 7:12
